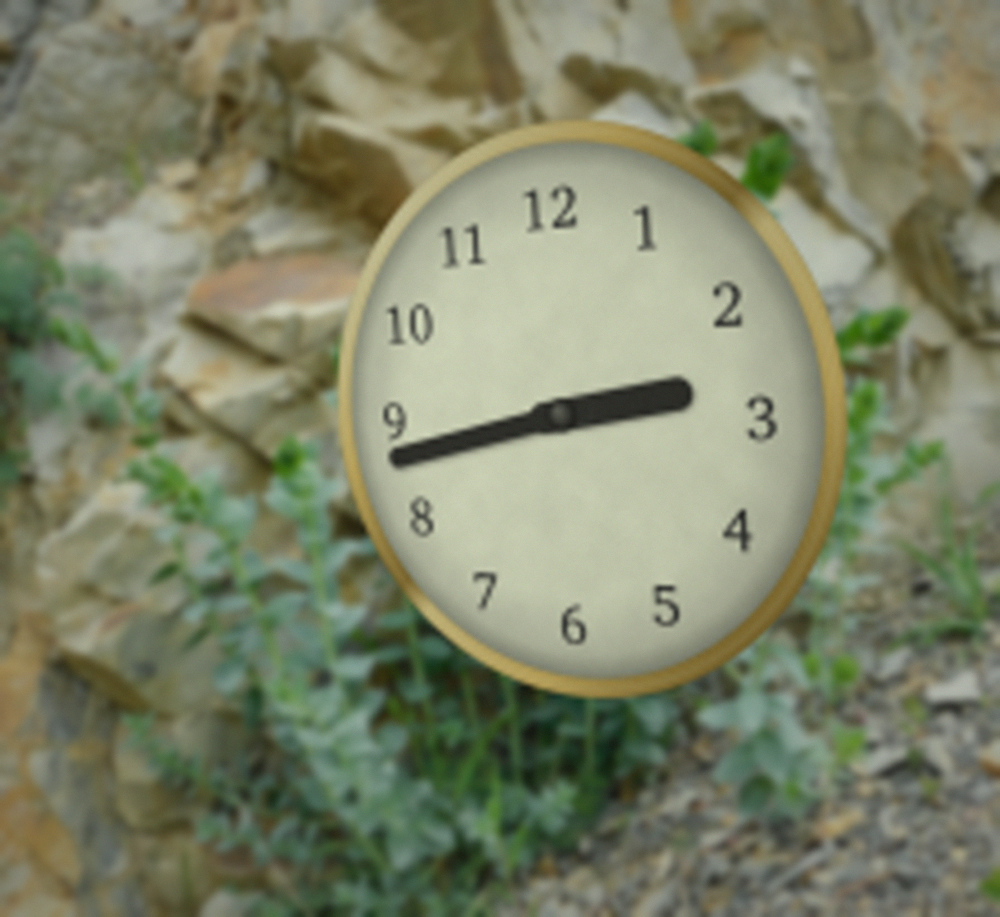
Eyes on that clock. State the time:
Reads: 2:43
